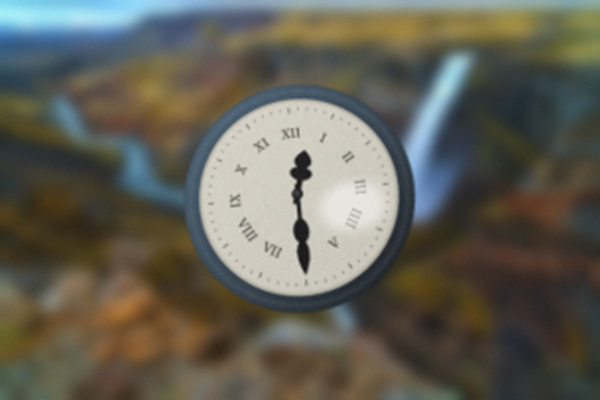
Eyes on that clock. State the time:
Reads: 12:30
